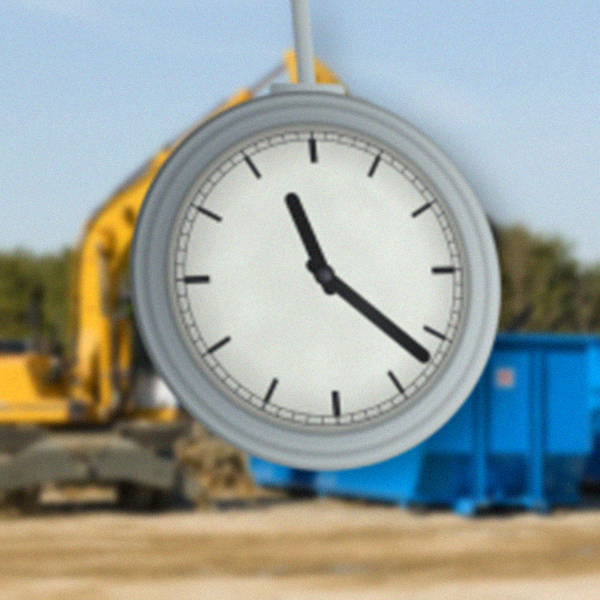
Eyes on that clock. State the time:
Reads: 11:22
